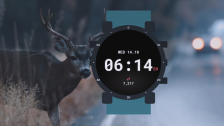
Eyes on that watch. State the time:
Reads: 6:14
